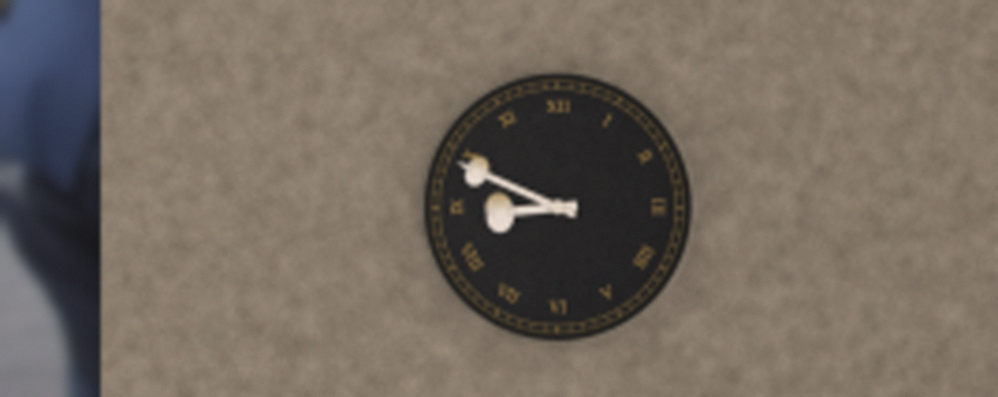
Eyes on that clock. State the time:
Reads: 8:49
